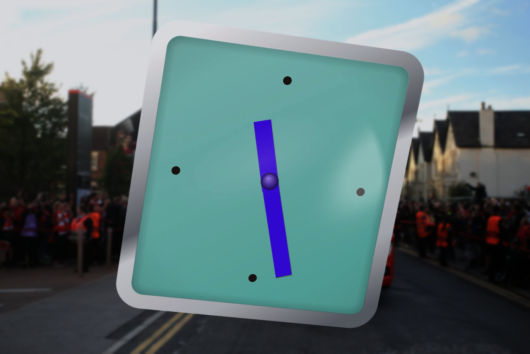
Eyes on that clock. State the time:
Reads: 11:27
